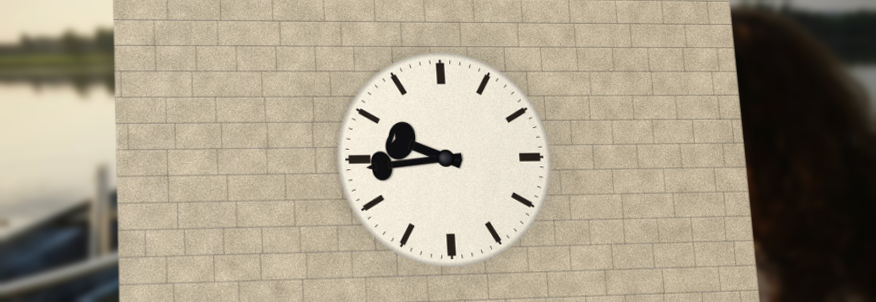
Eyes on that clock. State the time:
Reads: 9:44
